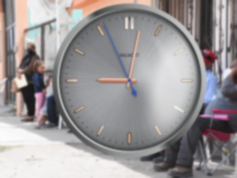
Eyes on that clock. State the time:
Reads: 9:01:56
